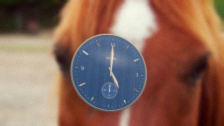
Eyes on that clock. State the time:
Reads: 5:00
